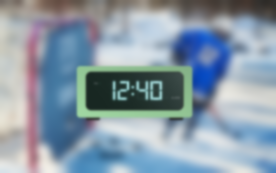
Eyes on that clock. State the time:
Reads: 12:40
